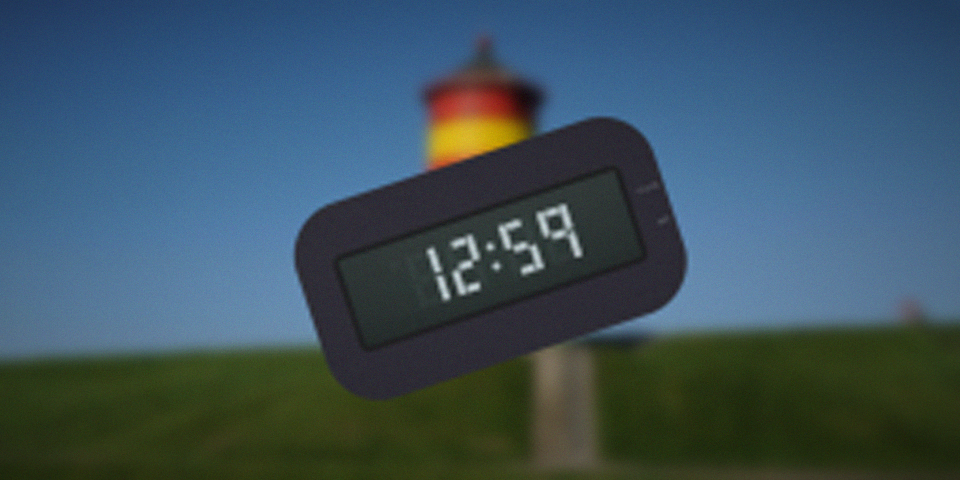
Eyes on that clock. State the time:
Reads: 12:59
